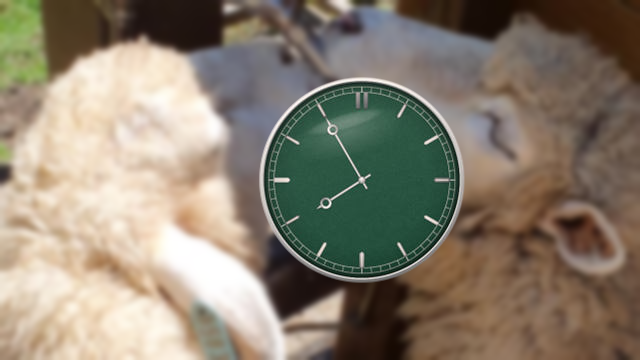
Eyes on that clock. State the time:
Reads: 7:55
